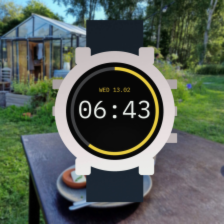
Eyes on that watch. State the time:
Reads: 6:43
